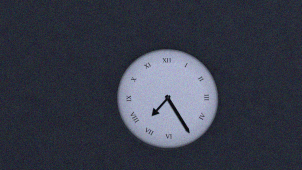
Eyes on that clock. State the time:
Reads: 7:25
